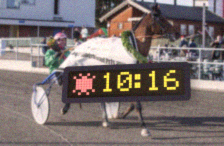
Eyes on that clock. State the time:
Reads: 10:16
